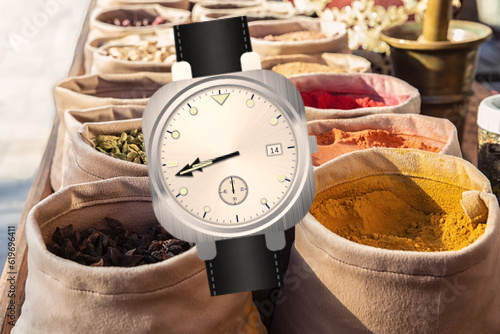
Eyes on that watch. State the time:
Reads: 8:43
